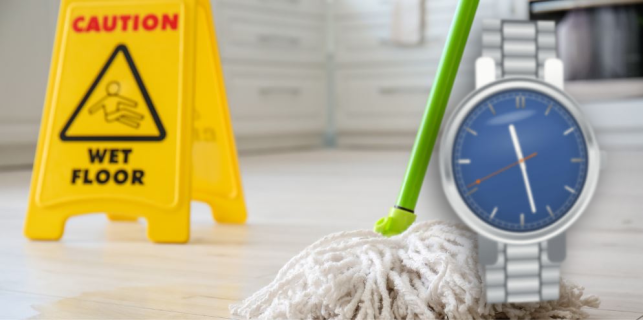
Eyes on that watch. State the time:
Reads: 11:27:41
